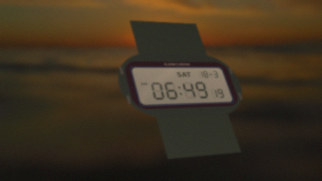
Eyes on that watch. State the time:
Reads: 6:49
